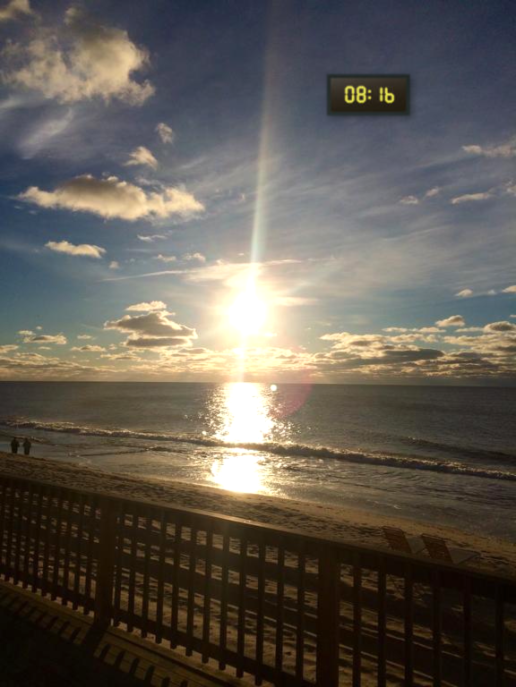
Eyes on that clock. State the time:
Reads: 8:16
